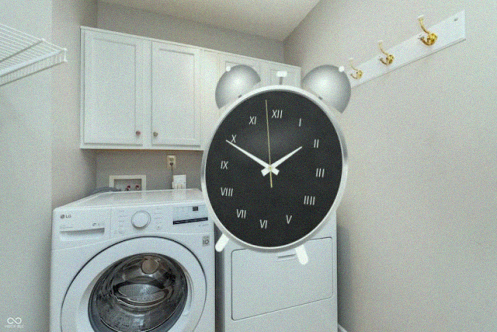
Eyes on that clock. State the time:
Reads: 1:48:58
